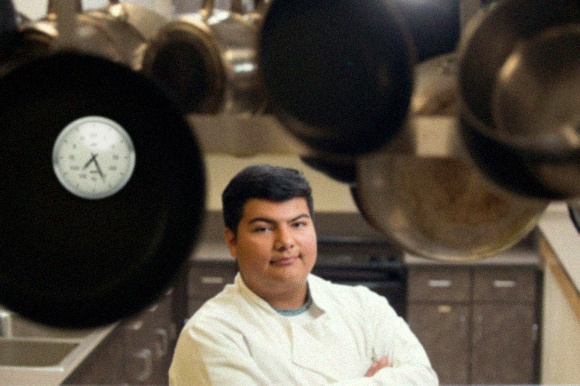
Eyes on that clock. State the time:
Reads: 7:26
